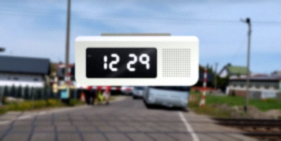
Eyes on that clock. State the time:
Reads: 12:29
